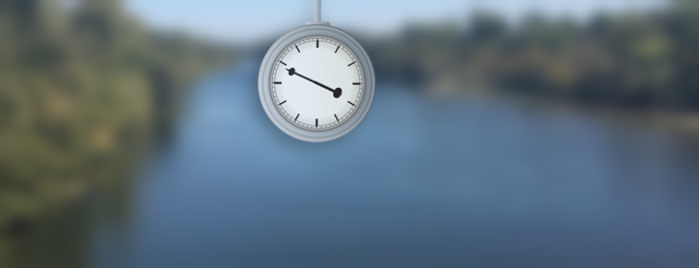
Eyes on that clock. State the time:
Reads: 3:49
